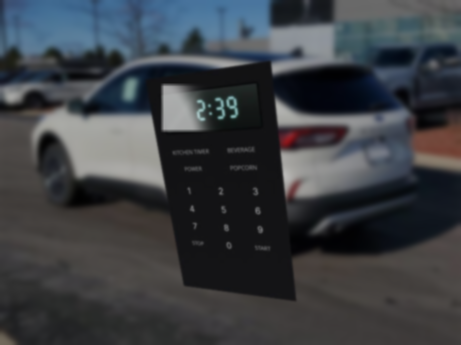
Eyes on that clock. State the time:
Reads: 2:39
